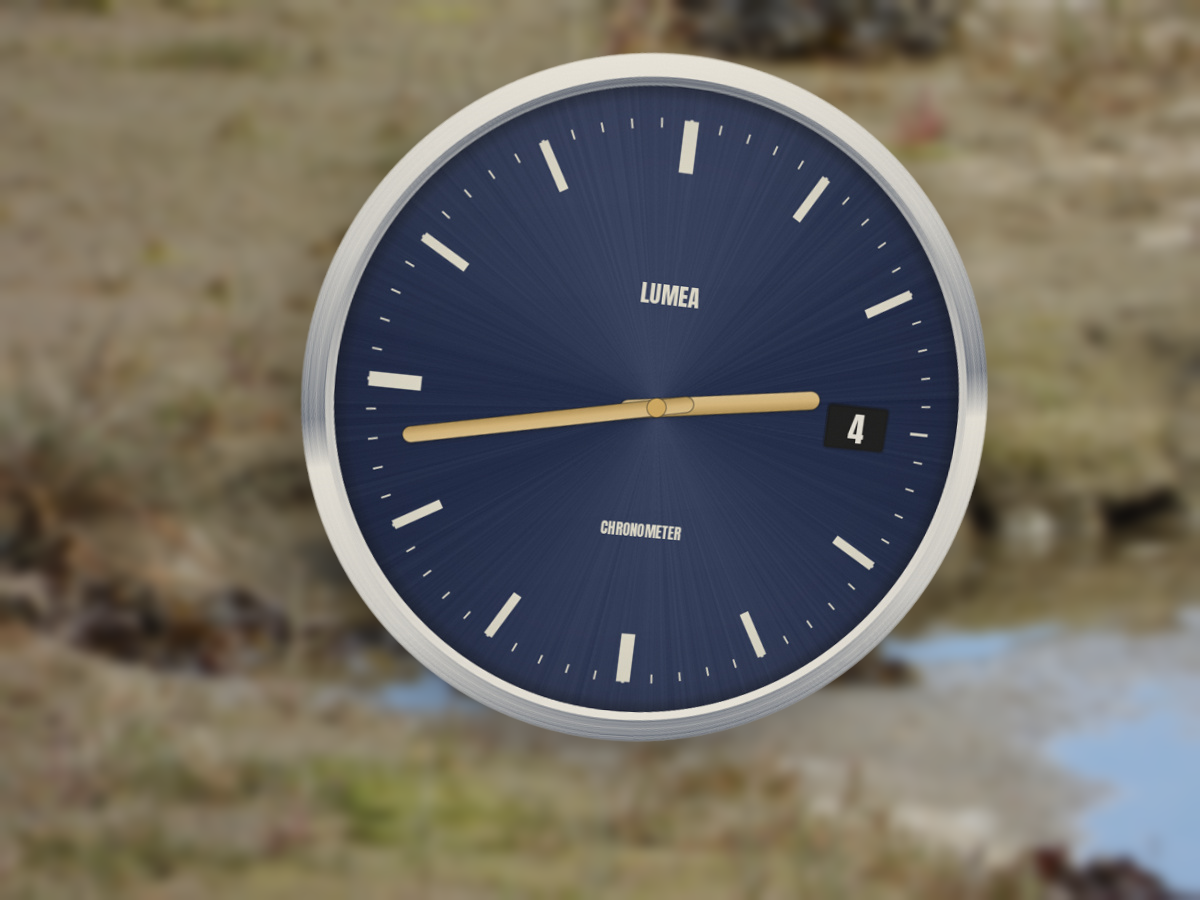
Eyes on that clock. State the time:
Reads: 2:43
